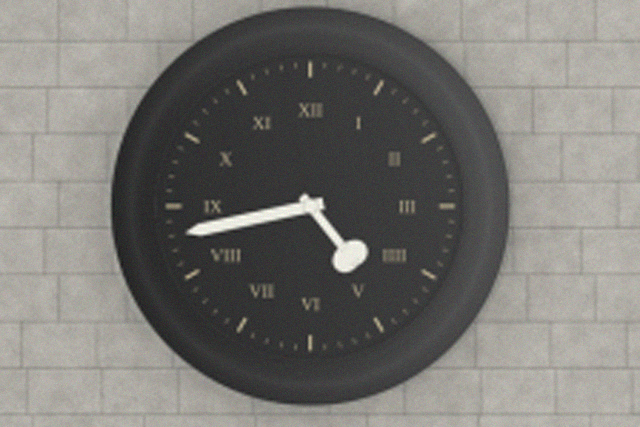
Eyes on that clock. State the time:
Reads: 4:43
